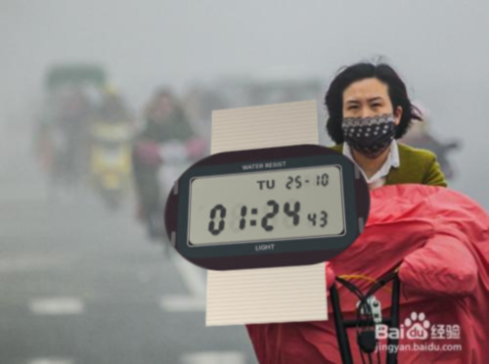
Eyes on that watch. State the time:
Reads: 1:24:43
